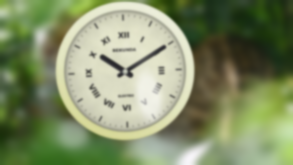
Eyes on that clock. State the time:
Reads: 10:10
